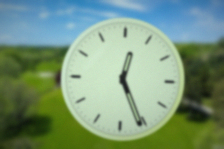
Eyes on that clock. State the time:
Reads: 12:26
